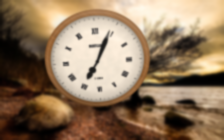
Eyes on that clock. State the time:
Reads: 7:04
